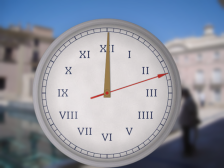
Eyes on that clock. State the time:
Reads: 12:00:12
